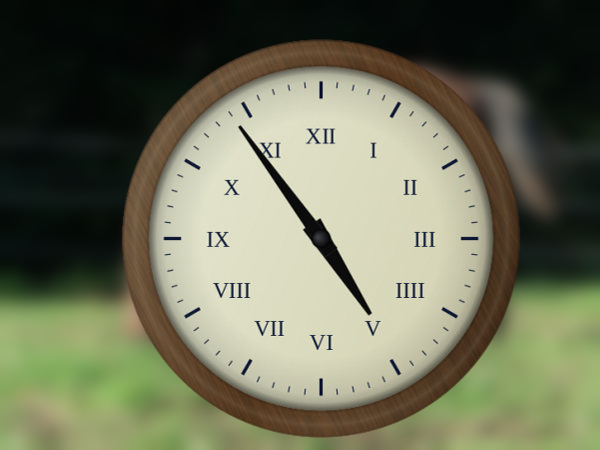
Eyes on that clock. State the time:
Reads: 4:54
